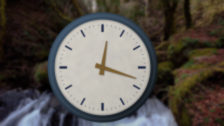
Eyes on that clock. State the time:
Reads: 12:18
